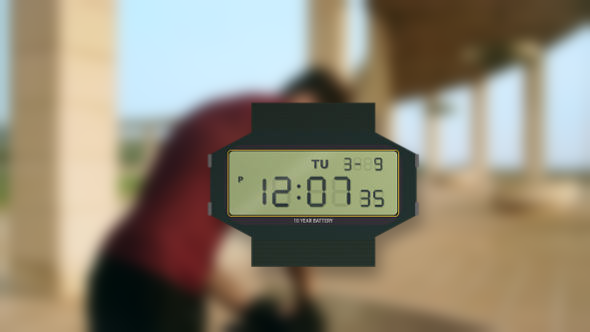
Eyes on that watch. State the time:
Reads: 12:07:35
